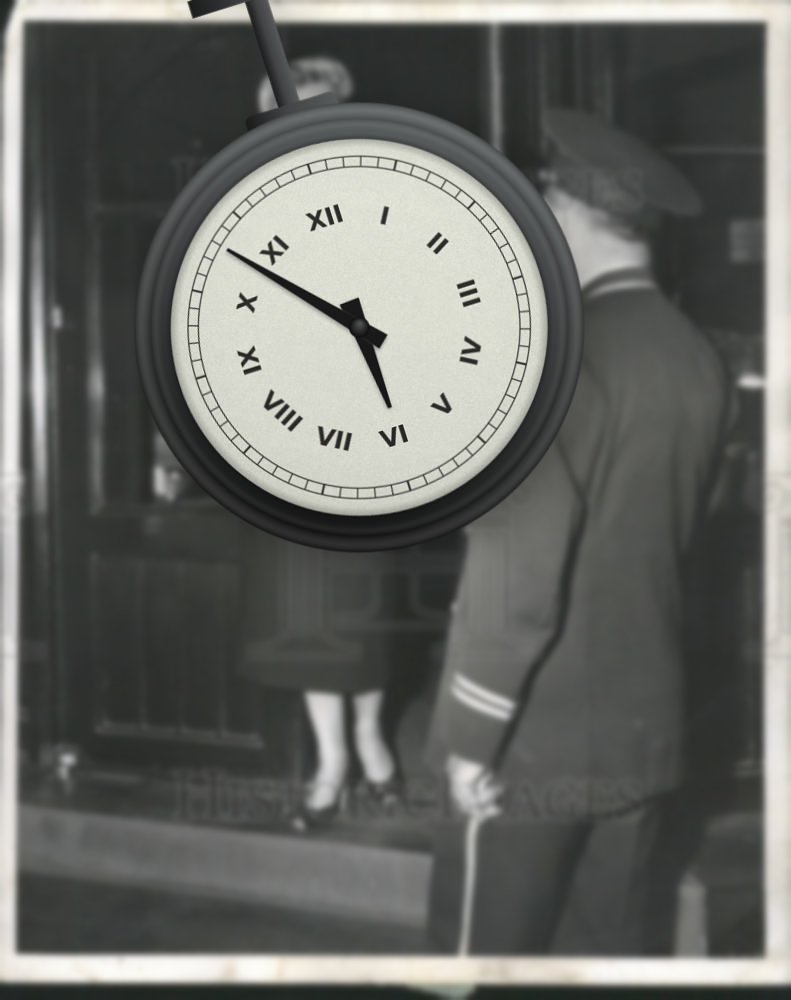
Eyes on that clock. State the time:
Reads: 5:53
